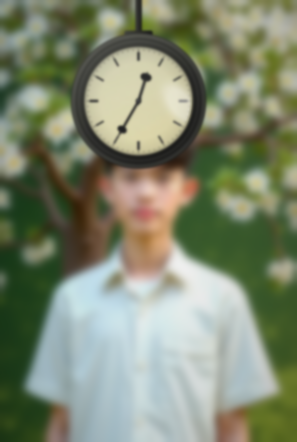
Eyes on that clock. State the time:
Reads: 12:35
